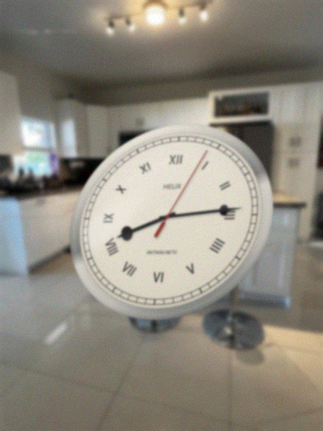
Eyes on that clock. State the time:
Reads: 8:14:04
